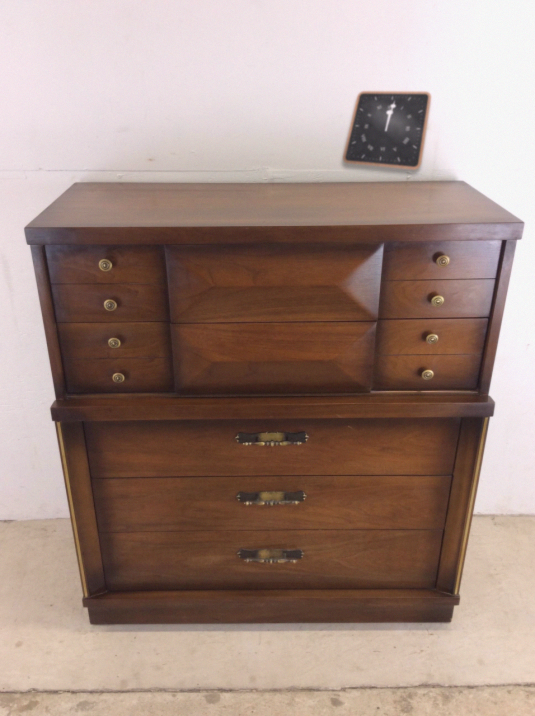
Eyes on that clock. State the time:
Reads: 12:01
